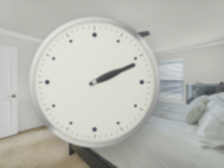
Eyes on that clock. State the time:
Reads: 2:11
